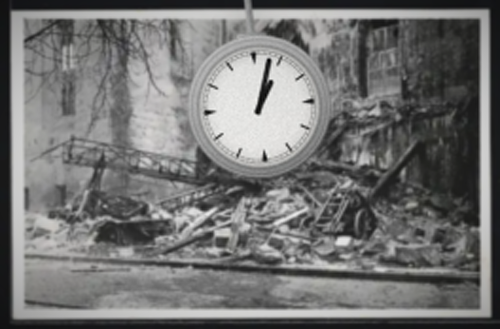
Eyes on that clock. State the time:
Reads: 1:03
